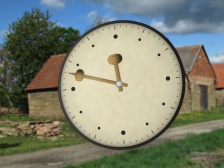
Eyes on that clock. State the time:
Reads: 11:48
